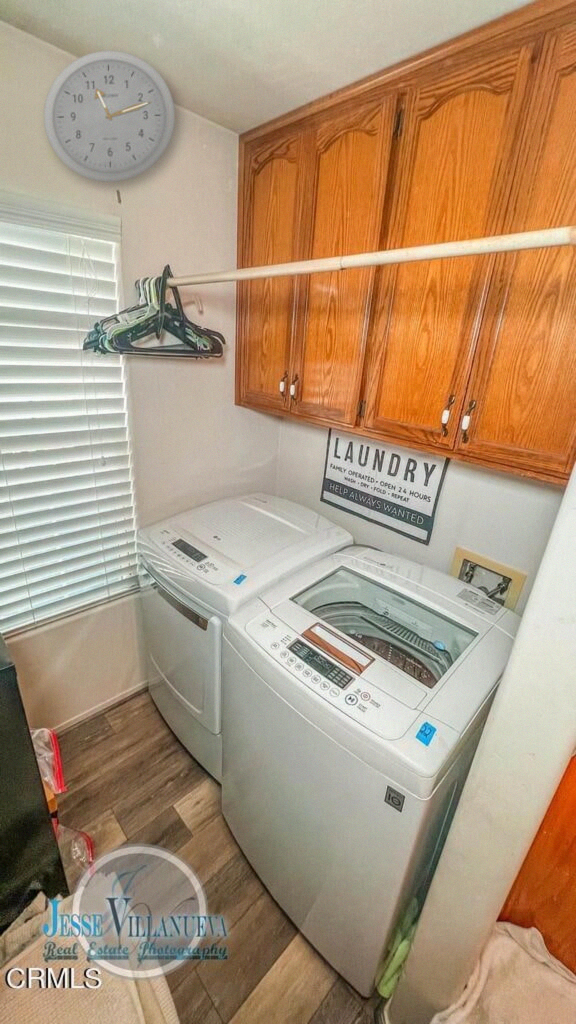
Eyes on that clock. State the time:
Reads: 11:12
